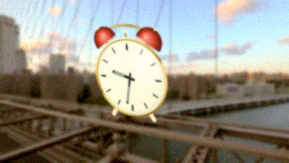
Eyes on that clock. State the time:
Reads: 9:32
